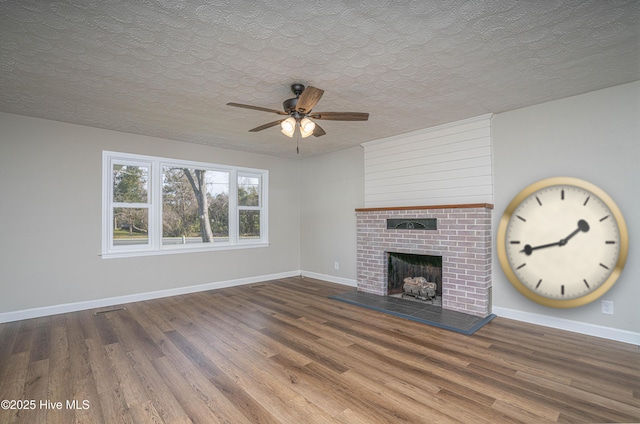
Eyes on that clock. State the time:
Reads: 1:43
